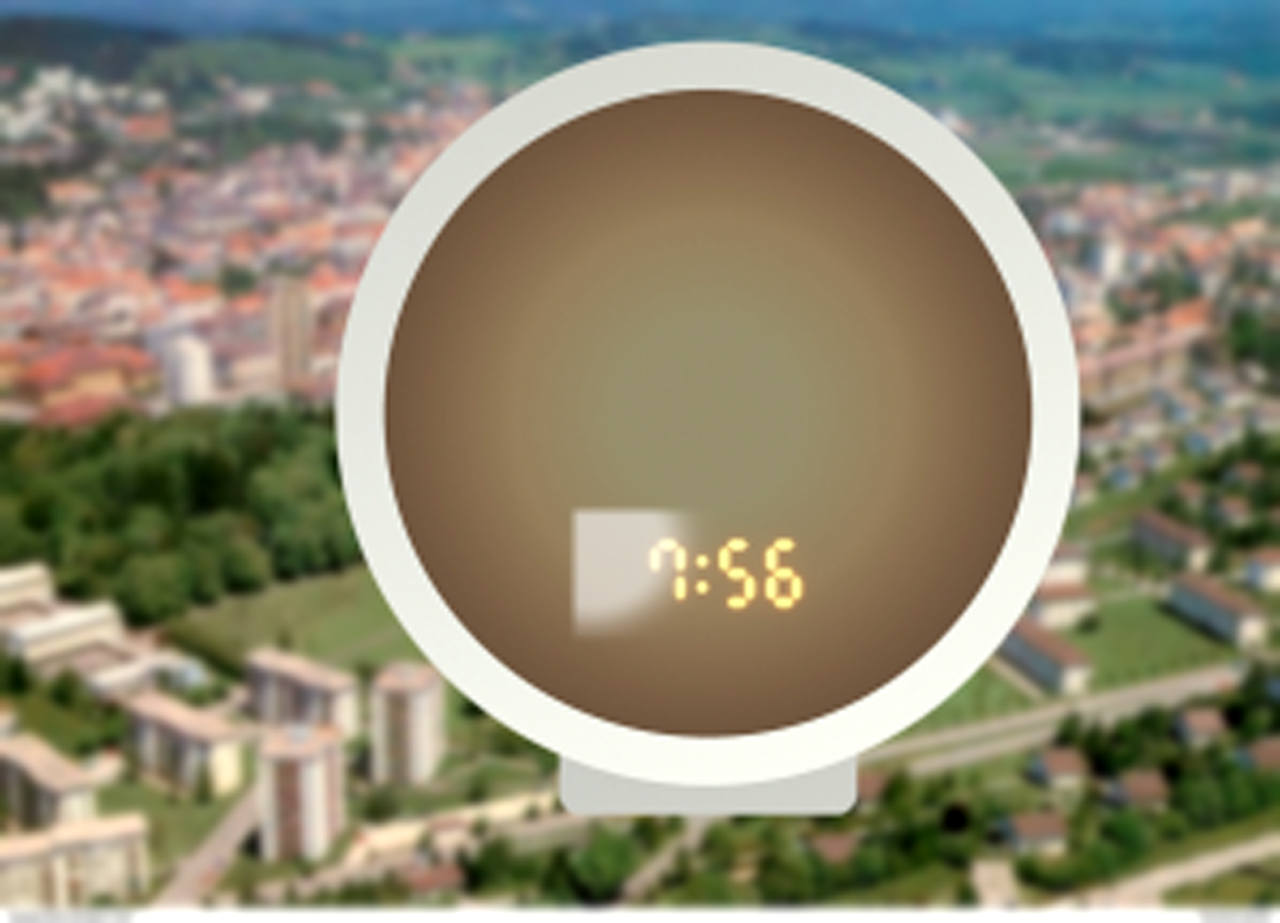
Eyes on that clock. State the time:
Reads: 7:56
